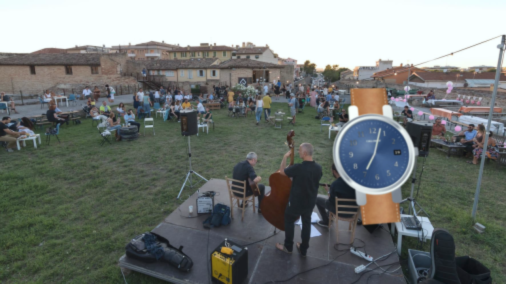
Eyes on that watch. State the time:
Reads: 7:03
